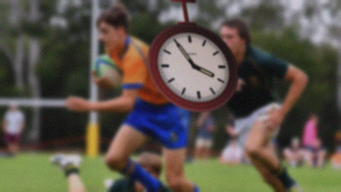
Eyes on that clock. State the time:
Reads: 3:55
